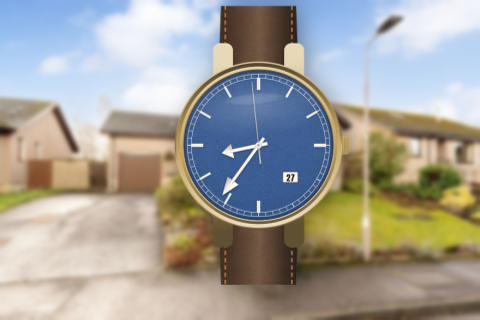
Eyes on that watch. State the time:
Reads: 8:35:59
